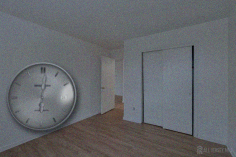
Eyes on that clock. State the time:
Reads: 6:01
